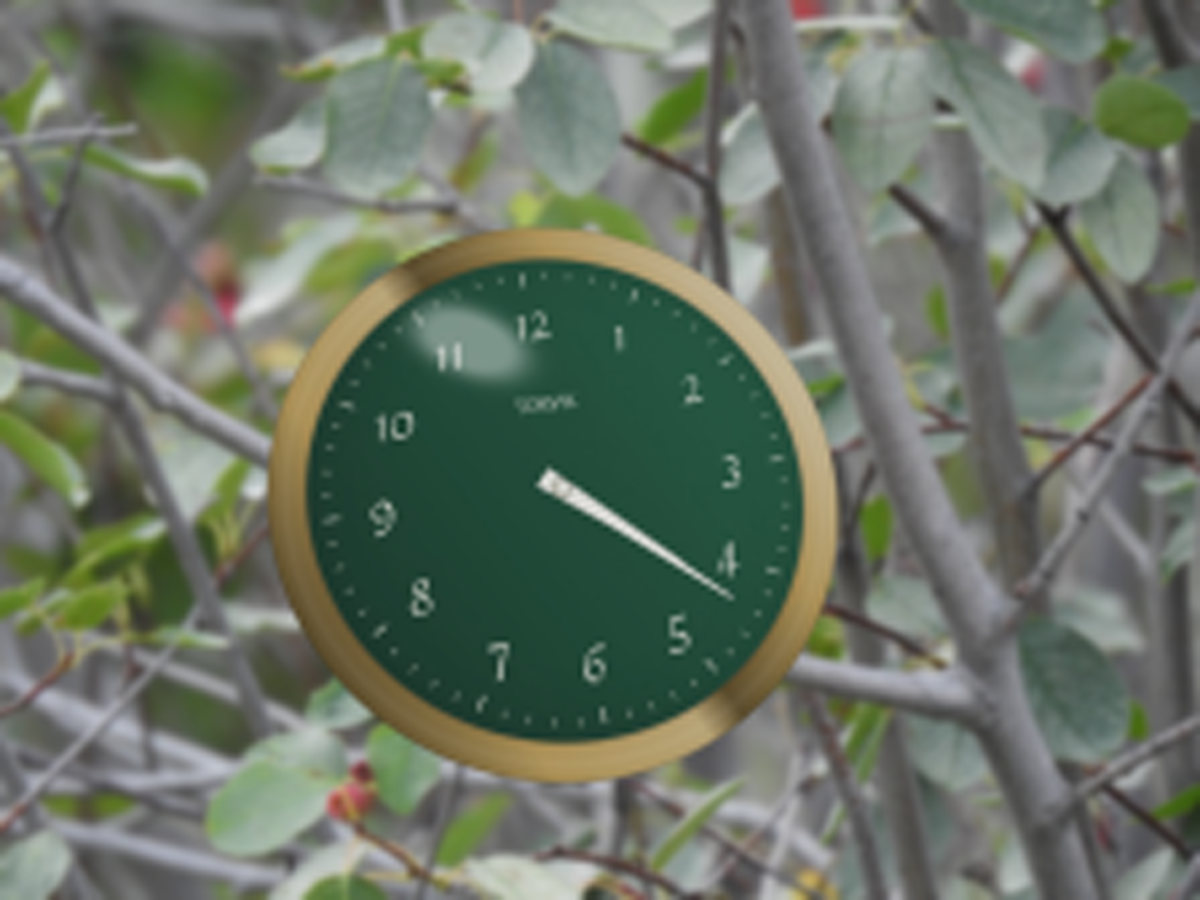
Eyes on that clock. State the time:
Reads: 4:22
